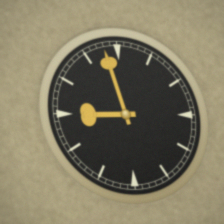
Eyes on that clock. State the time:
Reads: 8:58
